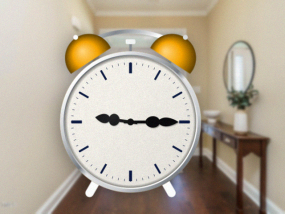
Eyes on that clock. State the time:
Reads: 9:15
